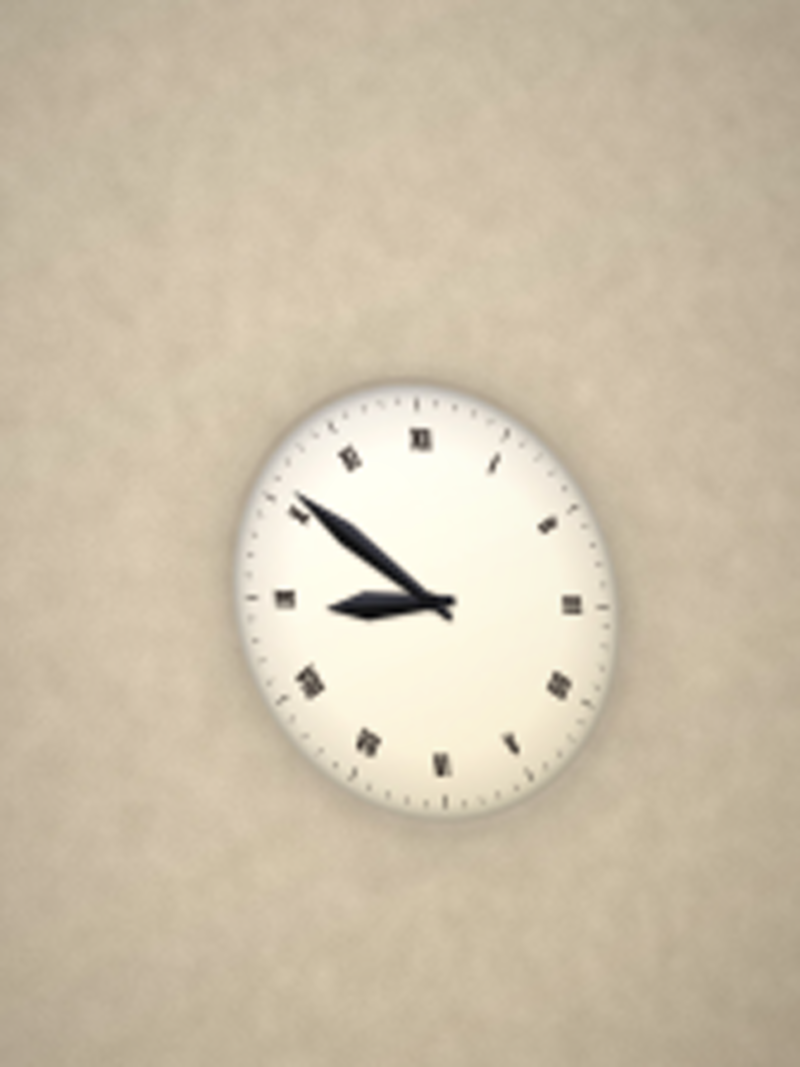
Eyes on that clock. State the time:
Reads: 8:51
